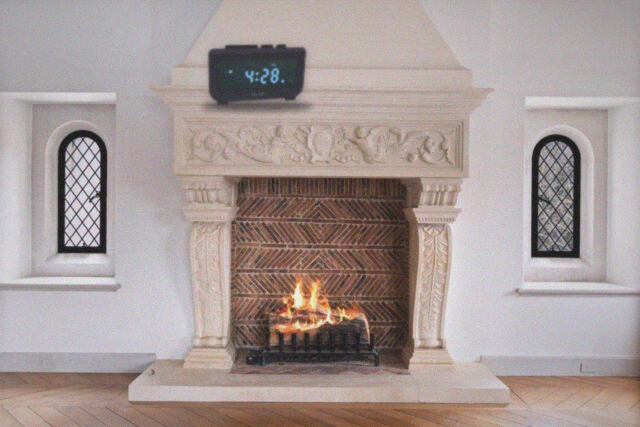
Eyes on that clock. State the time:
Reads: 4:28
